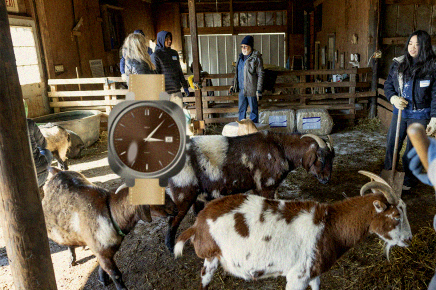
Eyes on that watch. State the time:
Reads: 3:07
